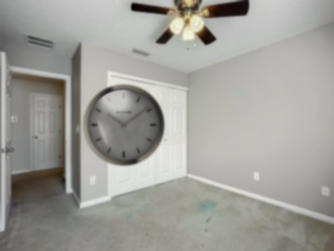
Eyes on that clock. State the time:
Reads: 10:09
